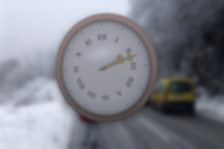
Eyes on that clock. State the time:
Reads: 2:12
